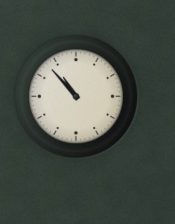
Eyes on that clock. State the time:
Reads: 10:53
